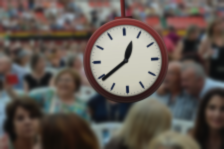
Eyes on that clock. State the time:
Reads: 12:39
